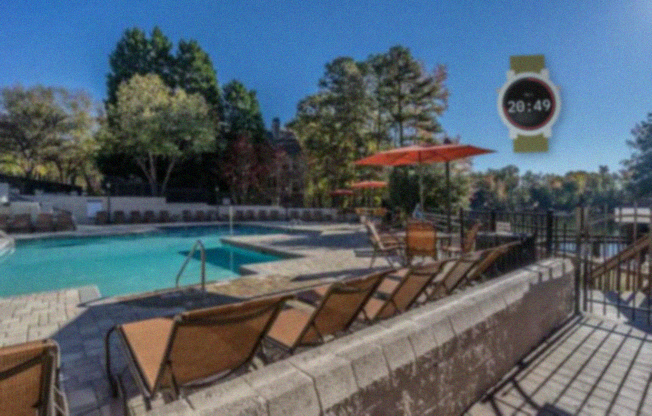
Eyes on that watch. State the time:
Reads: 20:49
